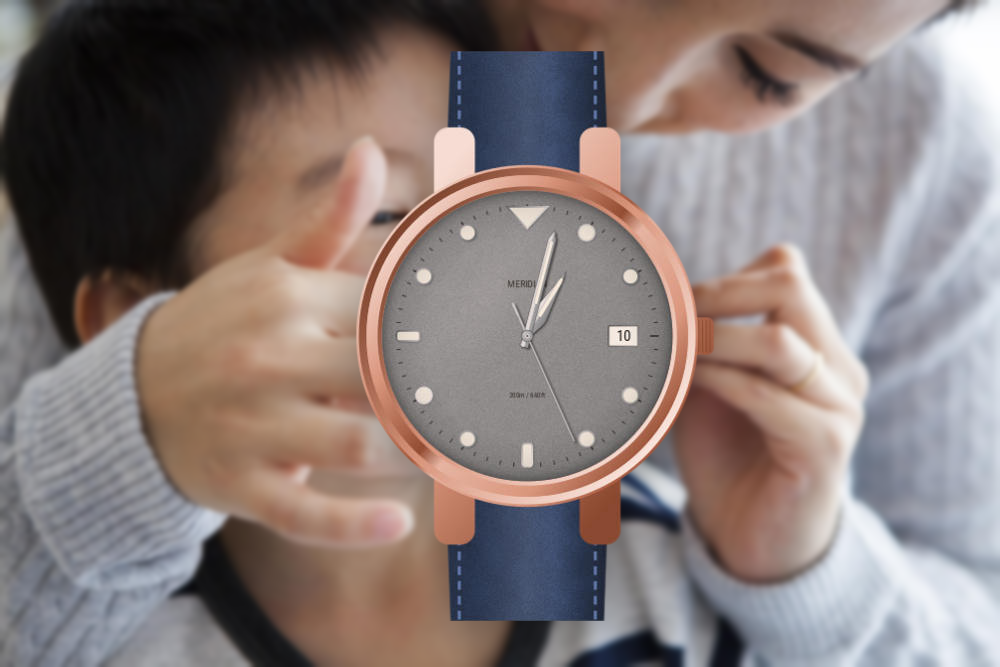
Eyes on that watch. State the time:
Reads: 1:02:26
